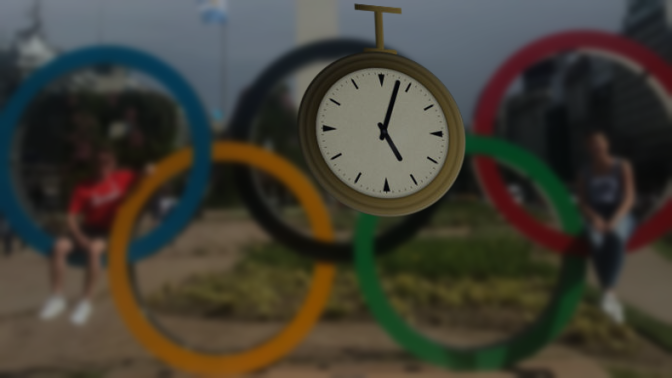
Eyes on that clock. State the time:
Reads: 5:03
